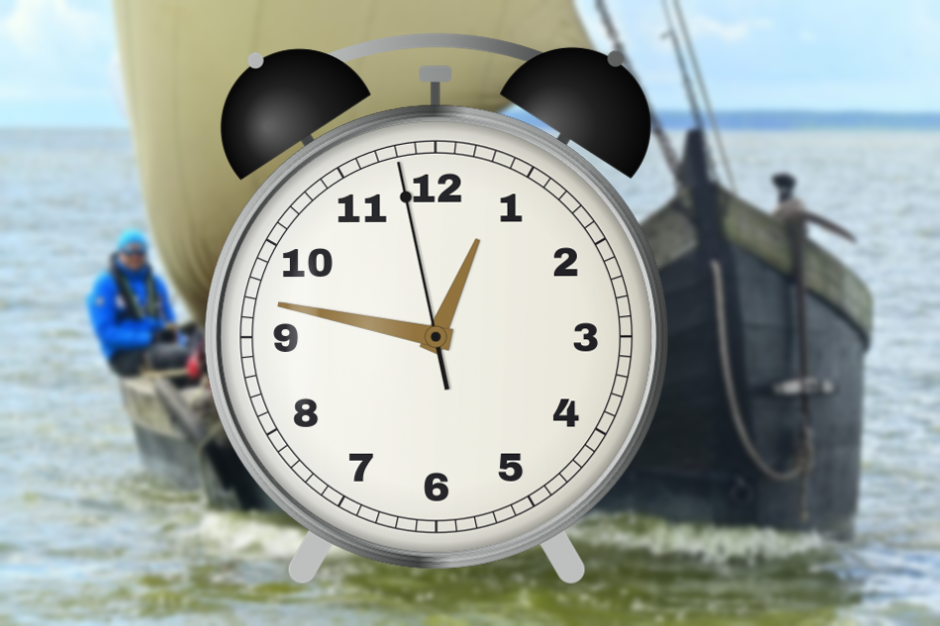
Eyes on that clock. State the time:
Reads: 12:46:58
